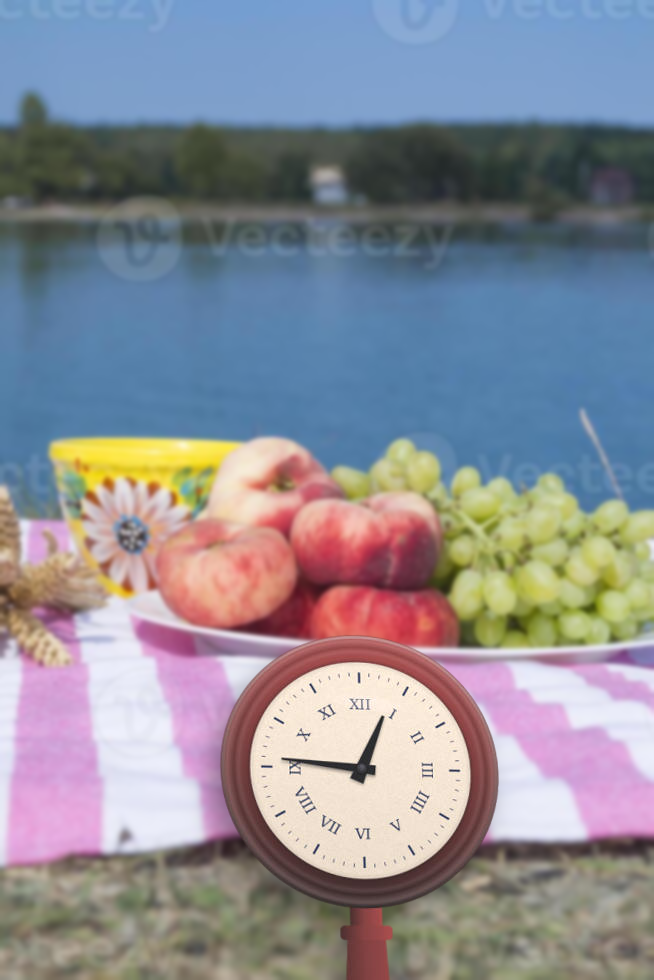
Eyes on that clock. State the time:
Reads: 12:46
